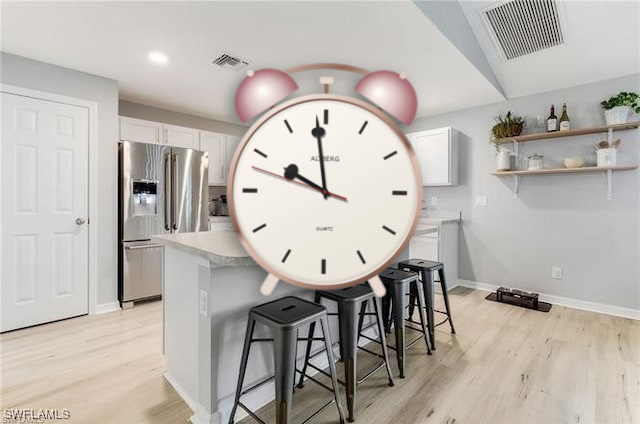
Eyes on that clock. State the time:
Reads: 9:58:48
